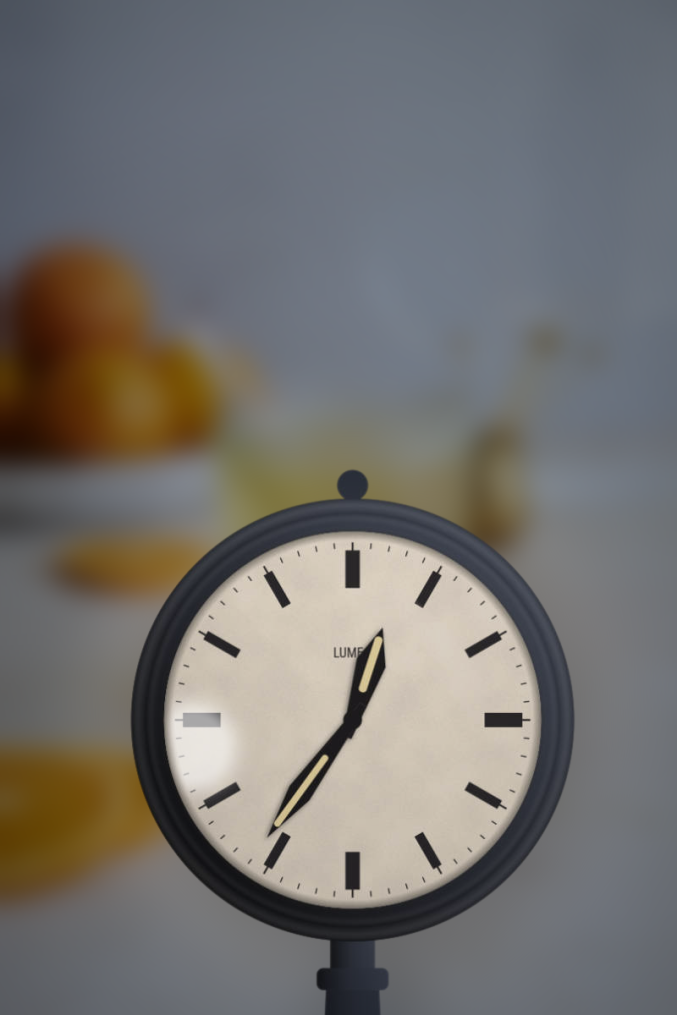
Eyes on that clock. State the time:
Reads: 12:36
